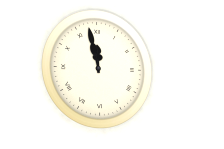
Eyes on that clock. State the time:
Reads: 11:58
